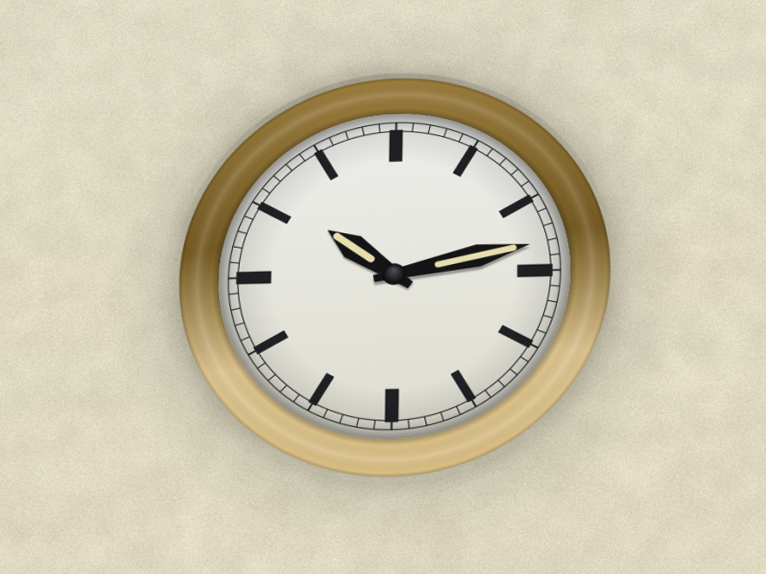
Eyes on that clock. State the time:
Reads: 10:13
